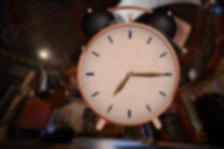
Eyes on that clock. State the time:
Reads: 7:15
